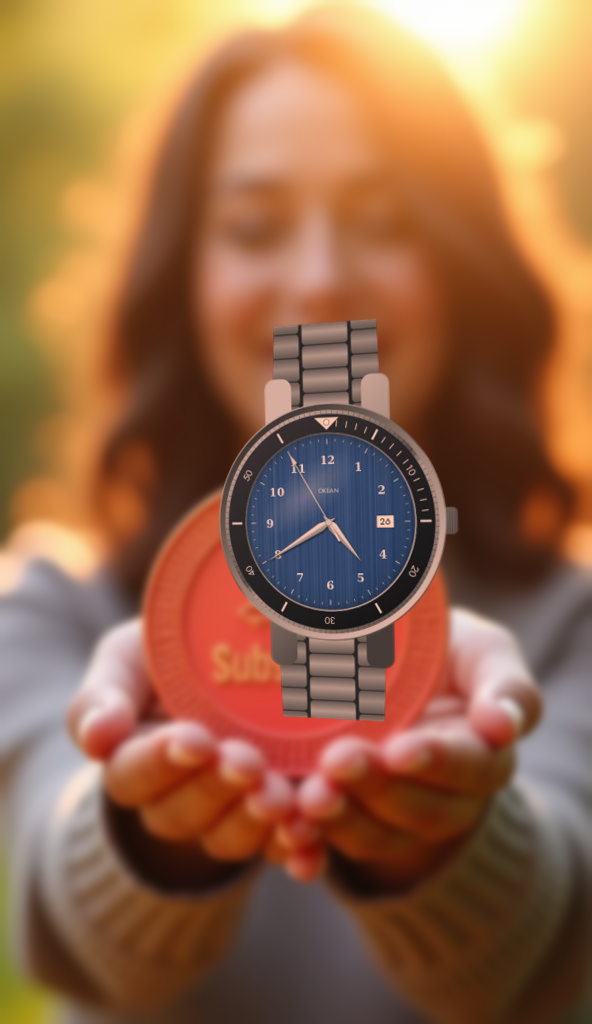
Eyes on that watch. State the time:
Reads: 4:39:55
